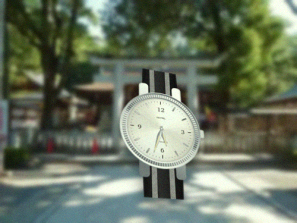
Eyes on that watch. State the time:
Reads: 5:33
